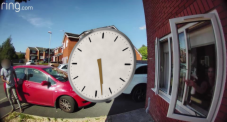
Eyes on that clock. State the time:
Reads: 5:28
